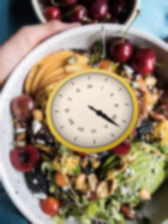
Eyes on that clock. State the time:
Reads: 4:22
